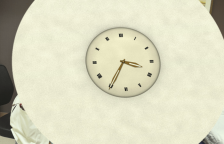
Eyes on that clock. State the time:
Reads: 3:35
